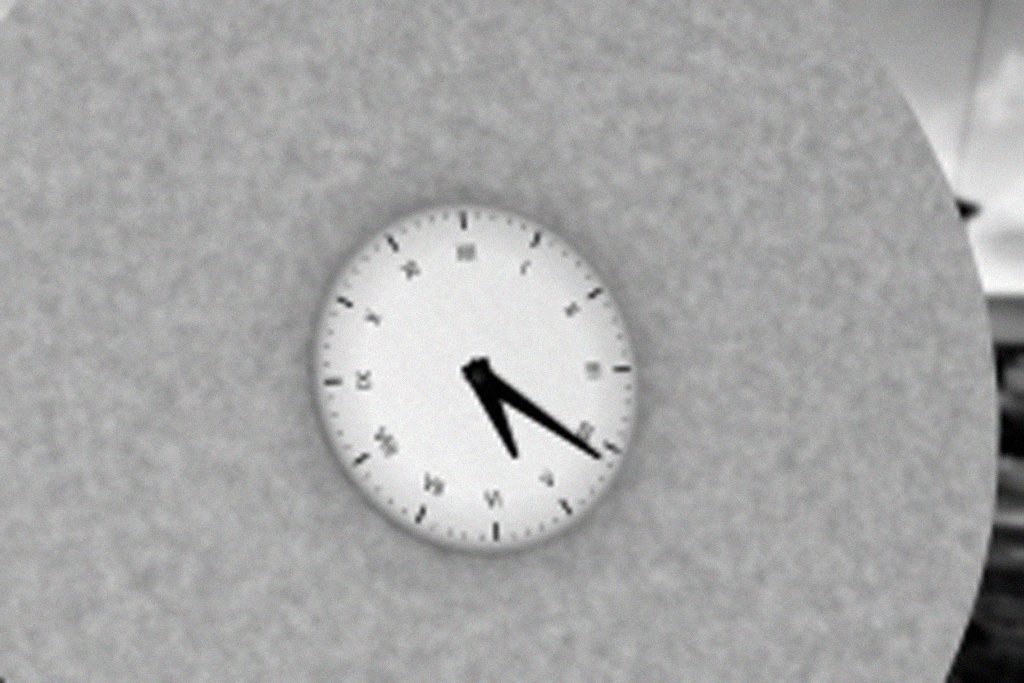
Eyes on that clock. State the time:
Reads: 5:21
